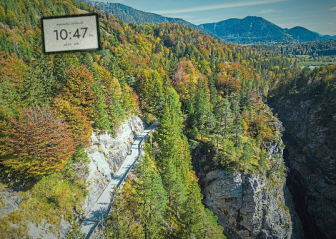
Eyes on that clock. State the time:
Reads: 10:47
